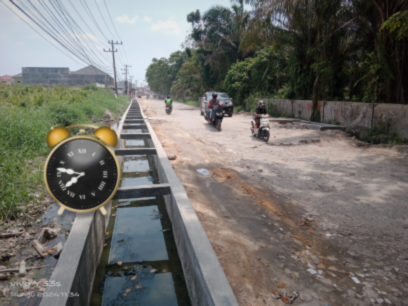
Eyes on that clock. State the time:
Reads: 7:47
